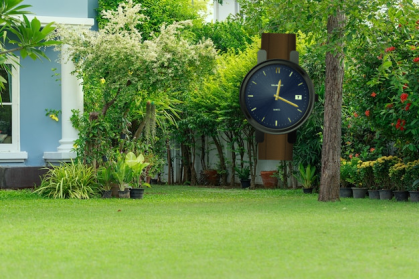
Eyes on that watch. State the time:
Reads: 12:19
